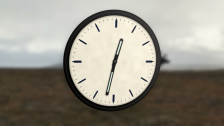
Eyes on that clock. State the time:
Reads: 12:32
